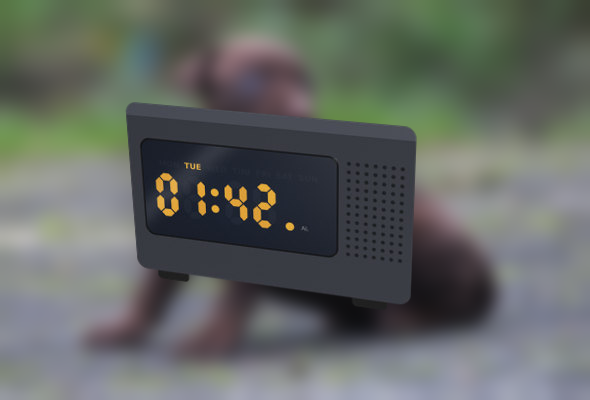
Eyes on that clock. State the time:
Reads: 1:42
